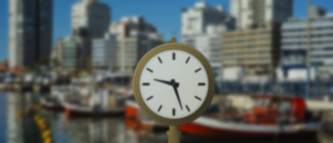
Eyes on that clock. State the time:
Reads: 9:27
